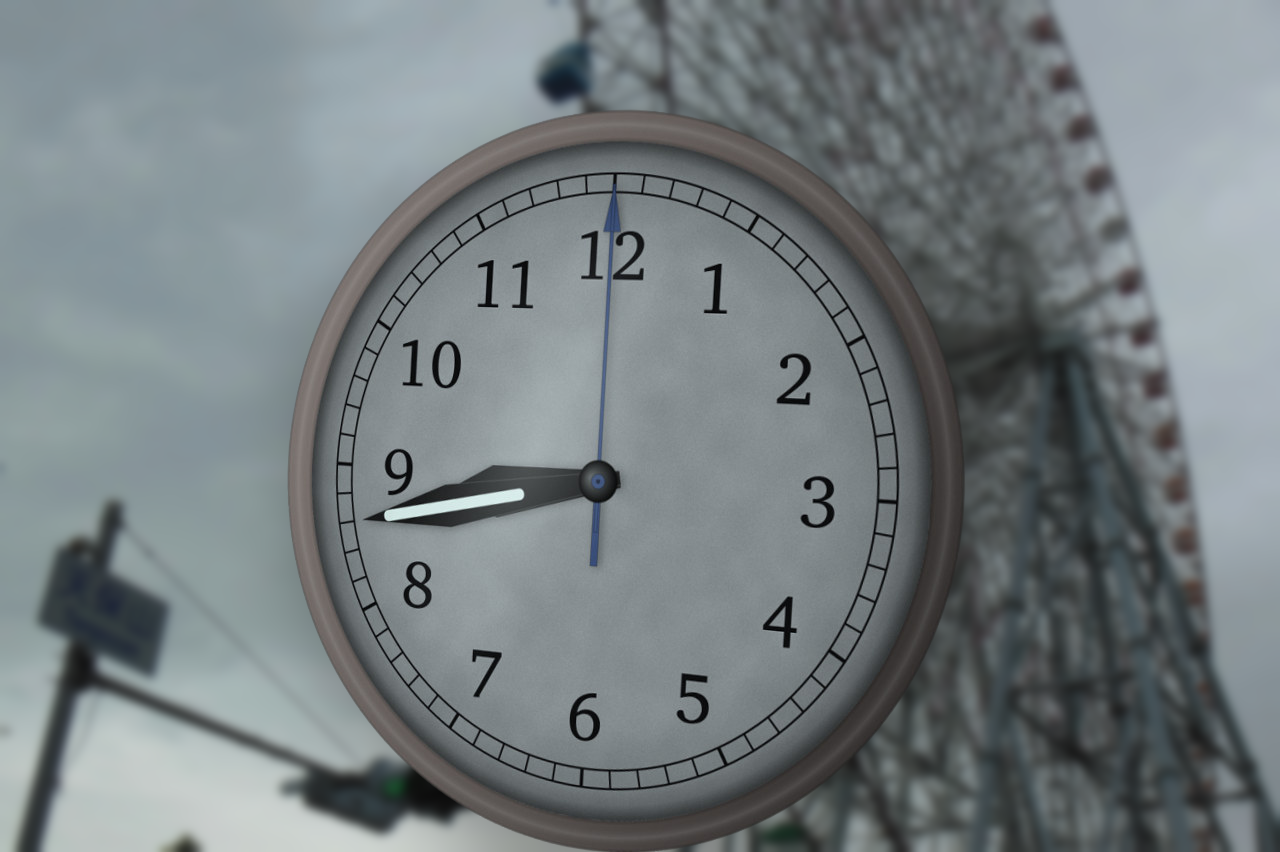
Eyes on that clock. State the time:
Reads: 8:43:00
